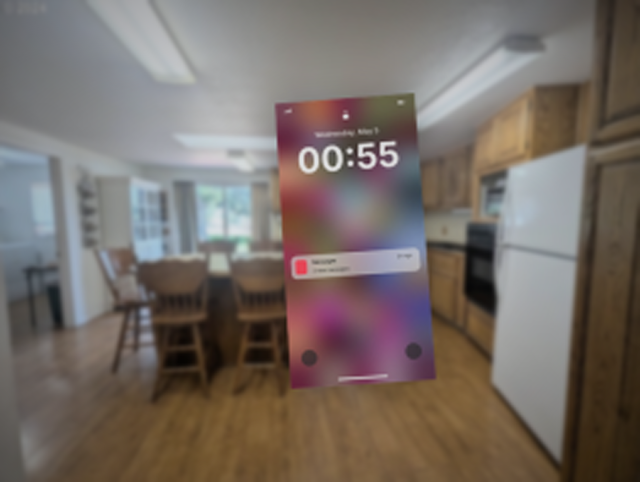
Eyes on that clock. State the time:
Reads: 0:55
